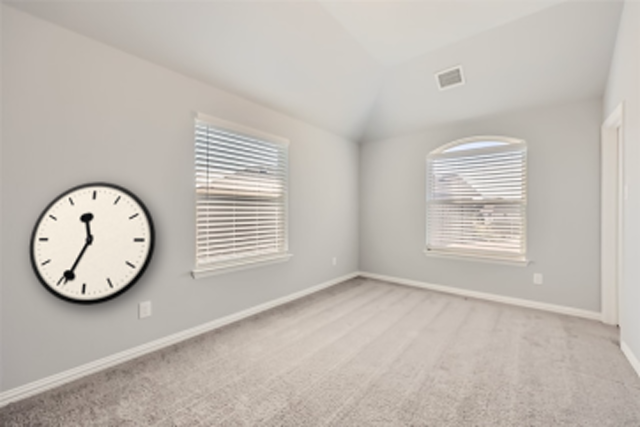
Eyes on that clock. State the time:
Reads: 11:34
